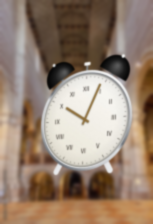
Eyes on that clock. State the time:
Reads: 10:04
